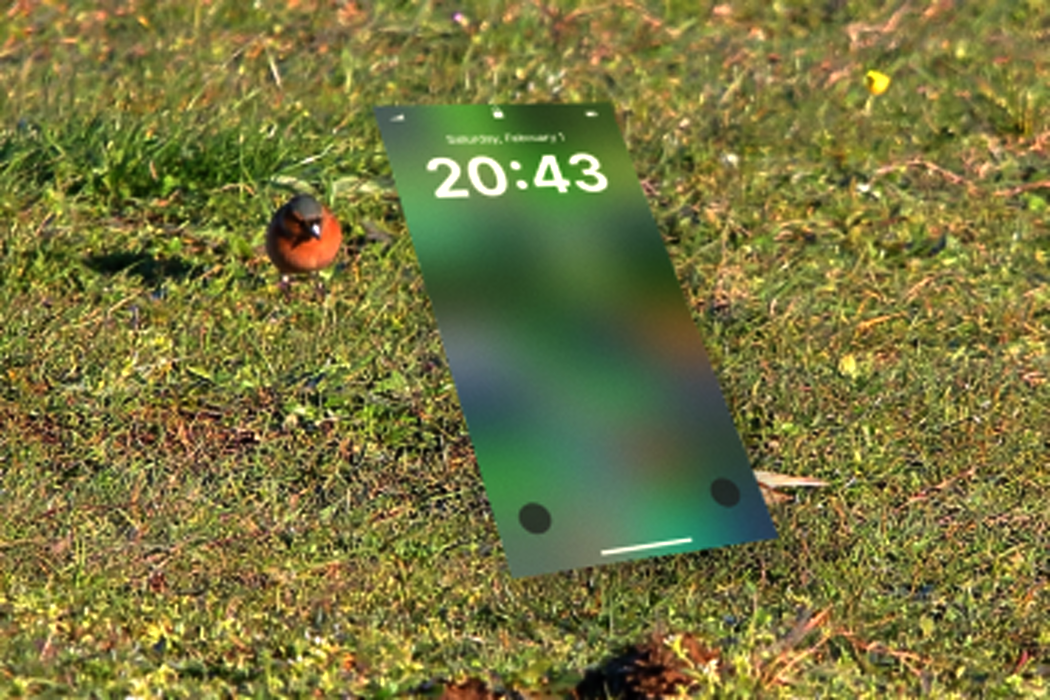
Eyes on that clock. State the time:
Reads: 20:43
